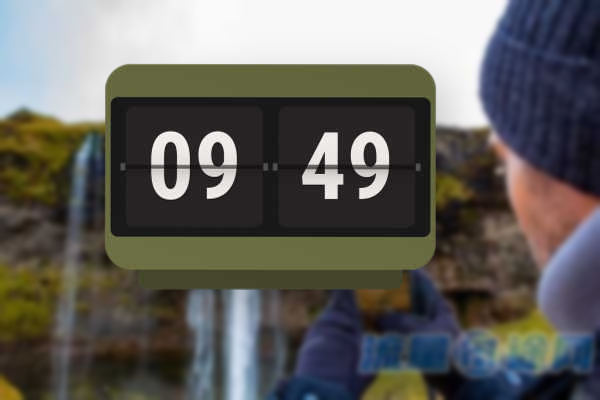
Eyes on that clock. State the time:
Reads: 9:49
